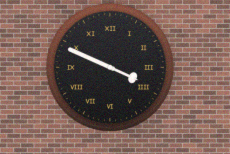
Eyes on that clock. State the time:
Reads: 3:49
